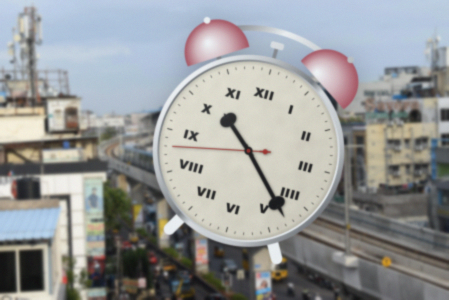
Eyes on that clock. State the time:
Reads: 10:22:43
